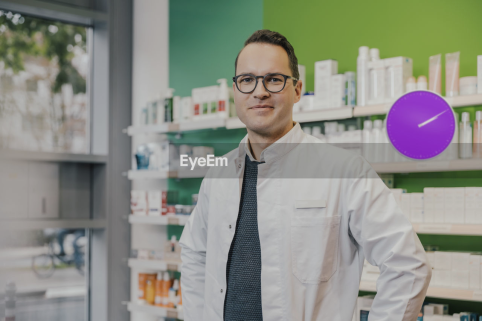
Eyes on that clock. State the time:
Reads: 2:10
